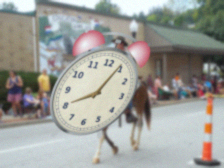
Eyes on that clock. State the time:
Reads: 8:04
